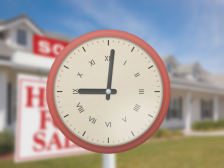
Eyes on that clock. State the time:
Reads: 9:01
